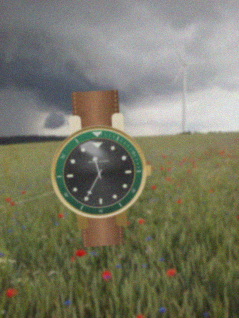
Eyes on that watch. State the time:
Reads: 11:35
